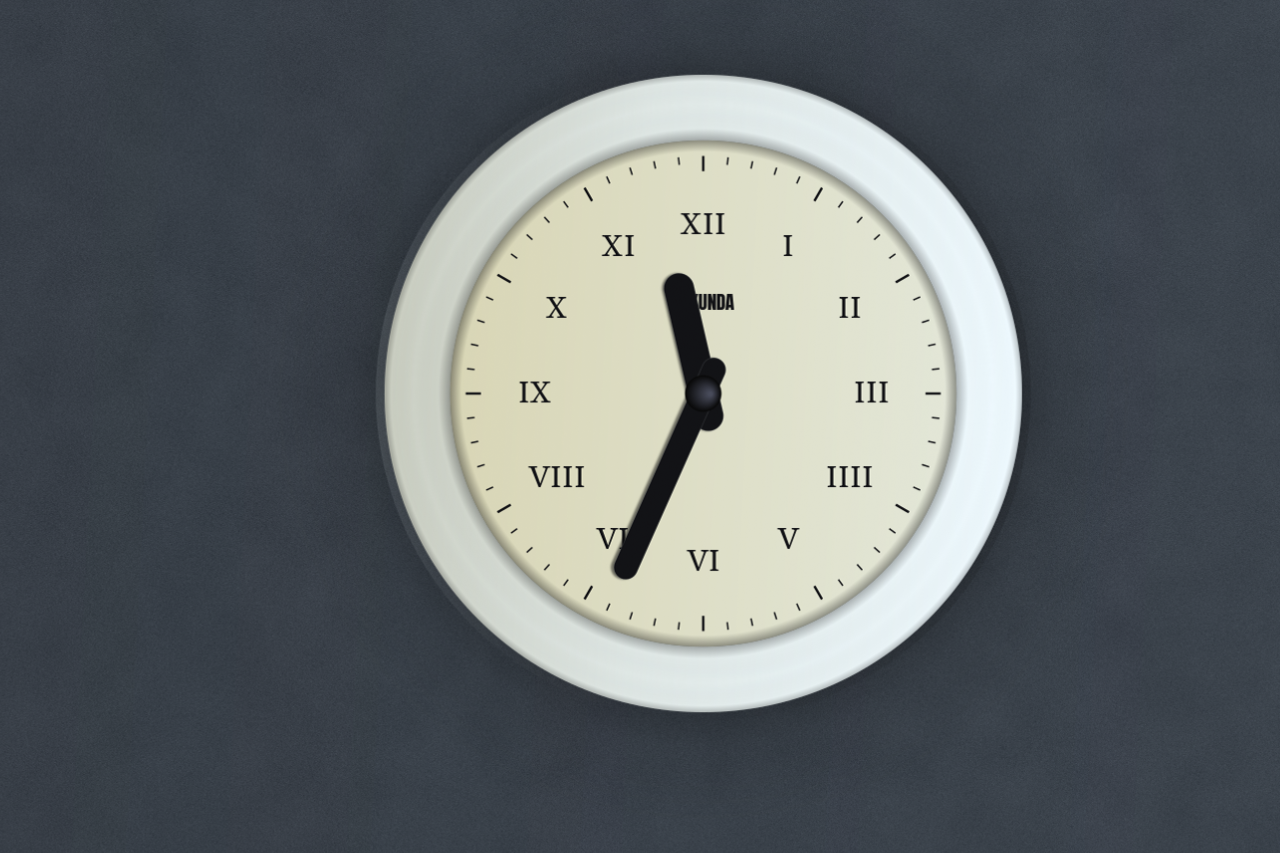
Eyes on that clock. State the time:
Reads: 11:34
